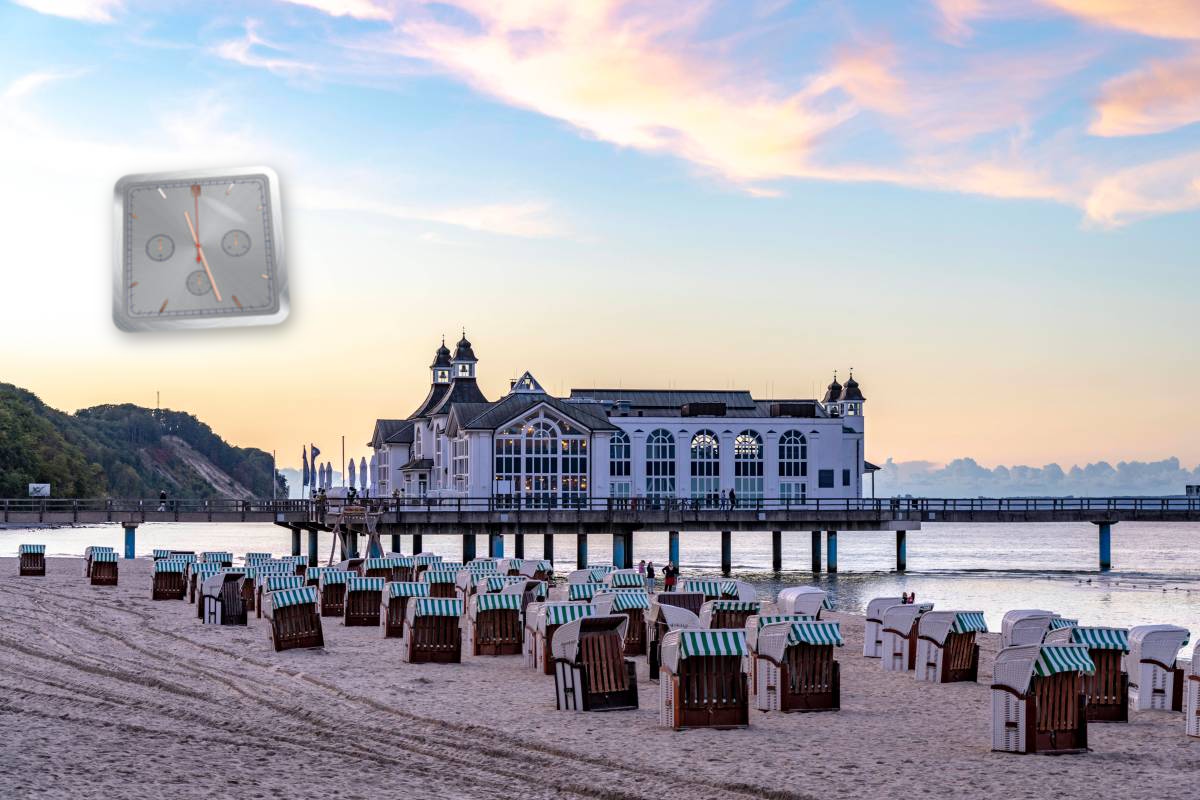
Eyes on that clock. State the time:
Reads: 11:27
